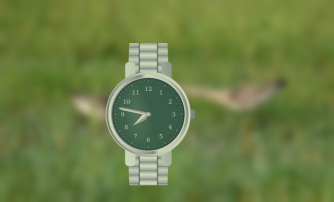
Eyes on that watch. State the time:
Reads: 7:47
